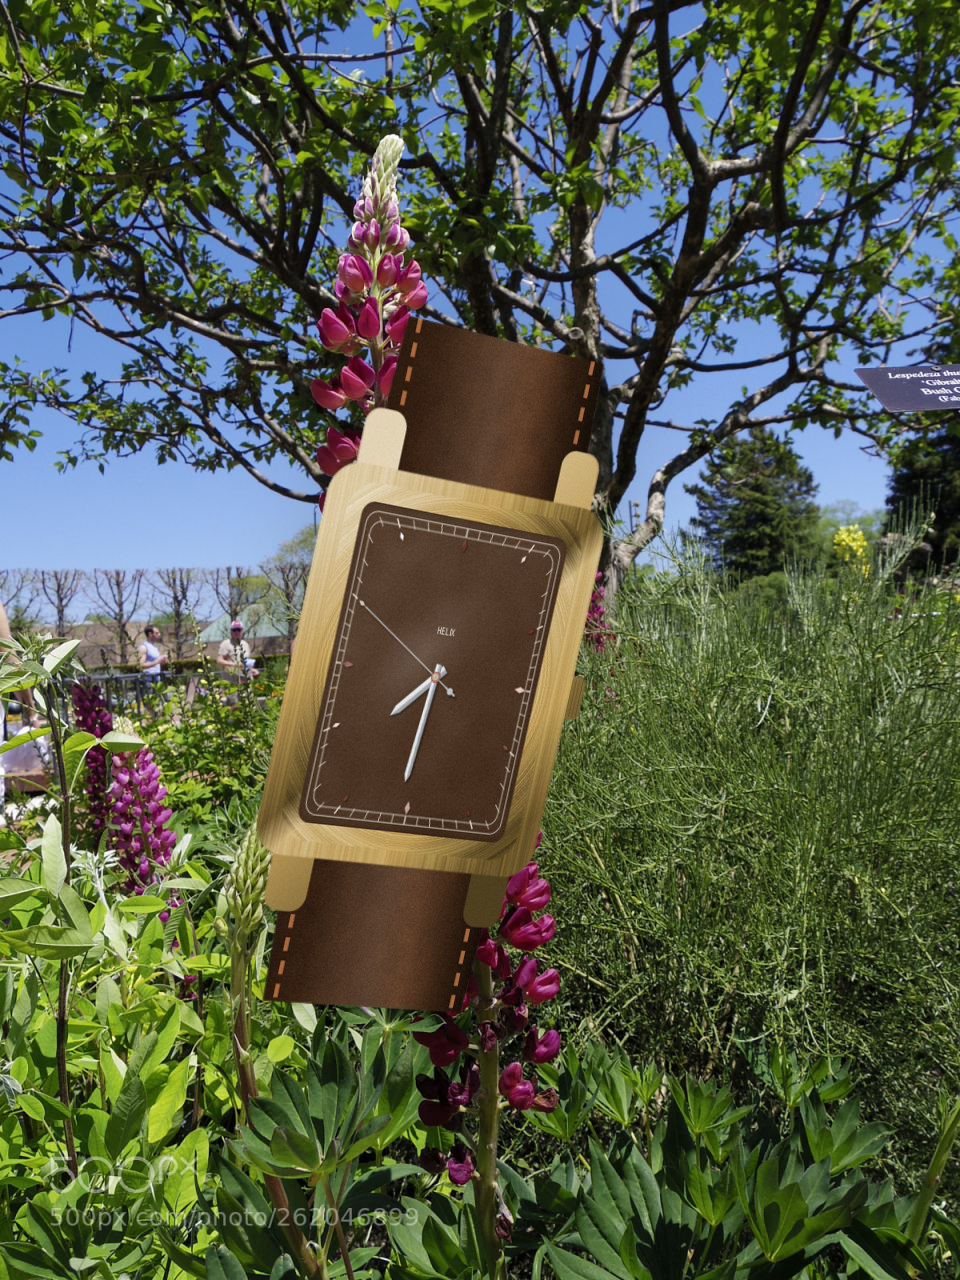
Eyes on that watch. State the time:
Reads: 7:30:50
